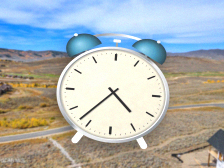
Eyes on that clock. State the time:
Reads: 4:37
